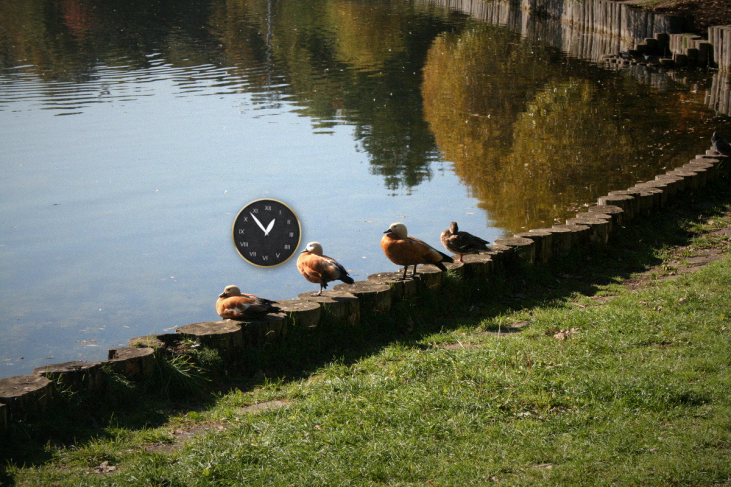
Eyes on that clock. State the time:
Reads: 12:53
